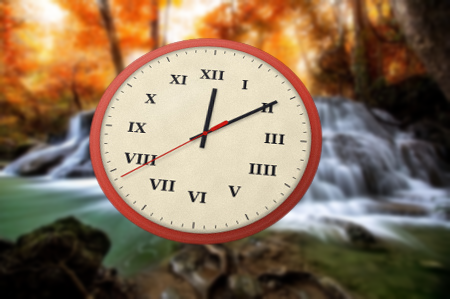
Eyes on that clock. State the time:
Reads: 12:09:39
